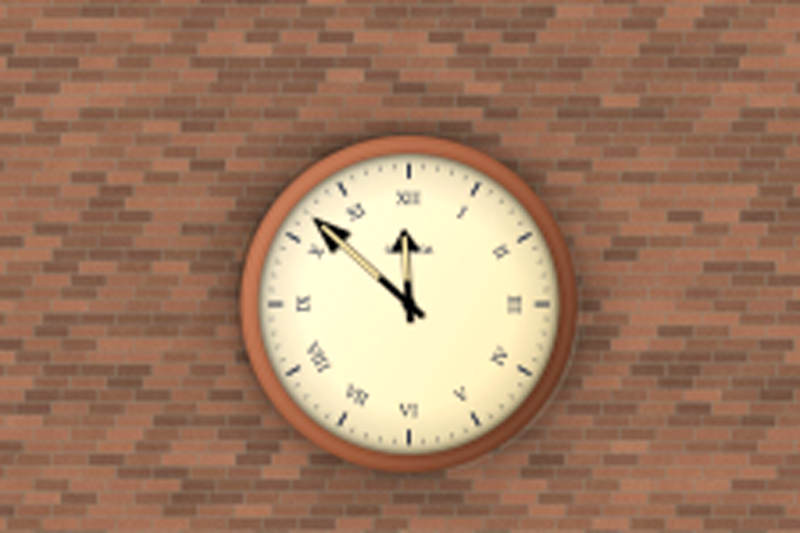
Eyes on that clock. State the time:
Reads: 11:52
